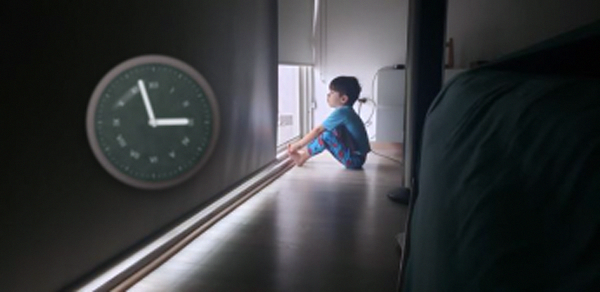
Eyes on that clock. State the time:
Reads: 2:57
